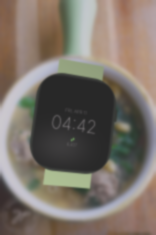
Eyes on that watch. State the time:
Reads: 4:42
